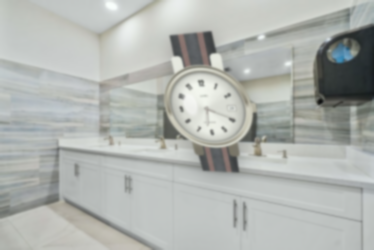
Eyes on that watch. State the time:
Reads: 6:19
